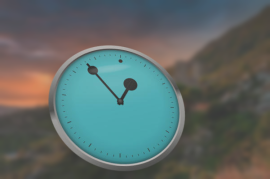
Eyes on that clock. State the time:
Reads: 12:53
